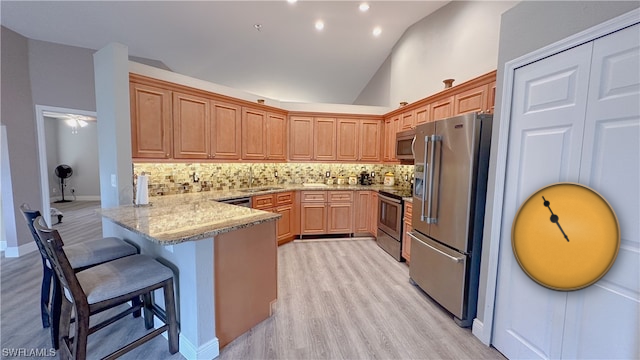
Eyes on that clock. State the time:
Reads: 10:55
